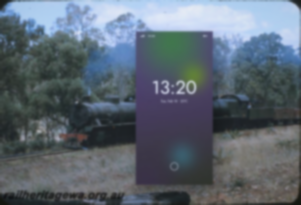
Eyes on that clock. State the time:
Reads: 13:20
